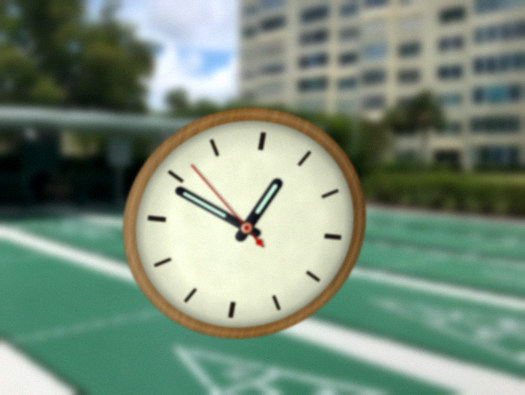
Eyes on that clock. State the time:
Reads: 12:48:52
